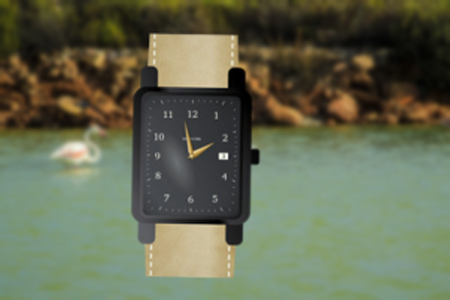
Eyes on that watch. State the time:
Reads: 1:58
